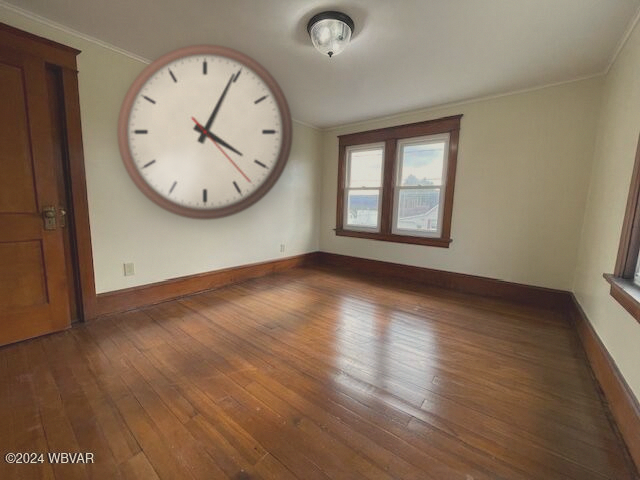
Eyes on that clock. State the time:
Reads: 4:04:23
